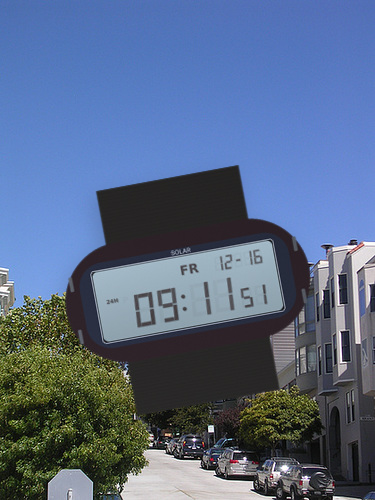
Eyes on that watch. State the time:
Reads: 9:11:51
